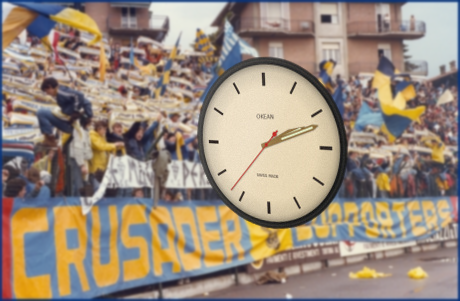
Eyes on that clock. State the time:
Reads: 2:11:37
